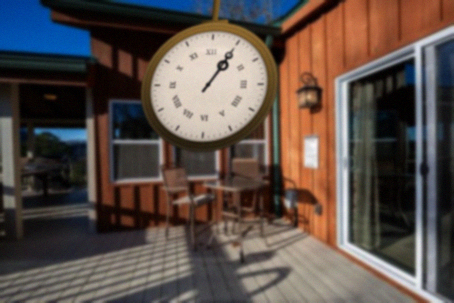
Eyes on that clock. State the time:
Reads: 1:05
